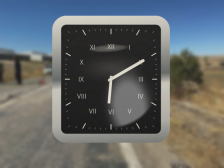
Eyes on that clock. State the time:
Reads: 6:10
